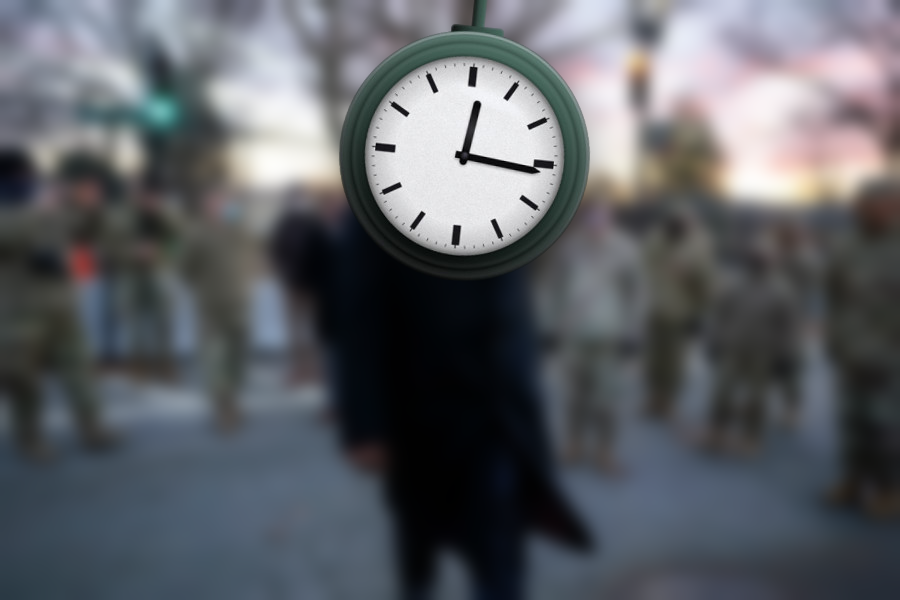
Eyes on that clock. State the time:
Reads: 12:16
